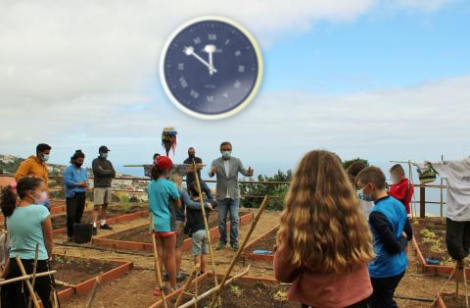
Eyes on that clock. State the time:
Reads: 11:51
